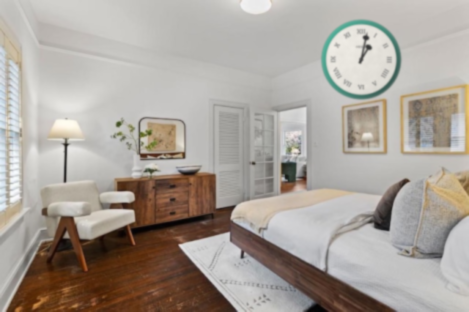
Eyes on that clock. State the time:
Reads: 1:02
